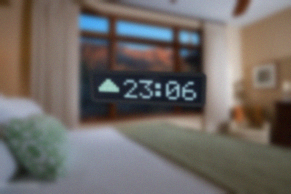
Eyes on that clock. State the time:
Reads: 23:06
